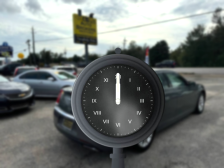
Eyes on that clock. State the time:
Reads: 12:00
